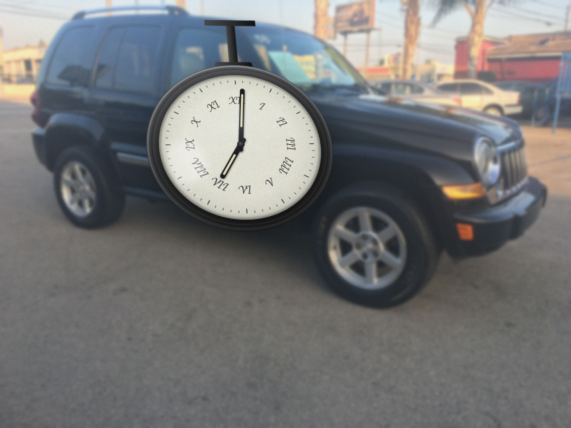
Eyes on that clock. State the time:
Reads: 7:01
